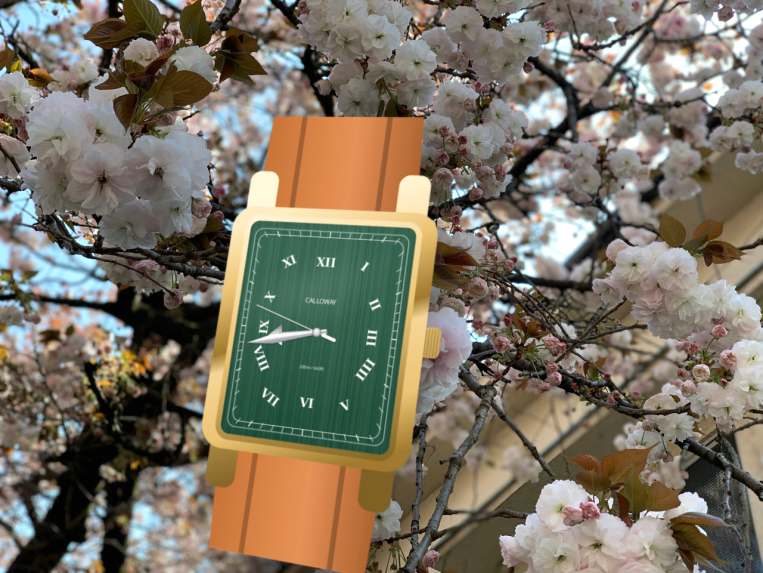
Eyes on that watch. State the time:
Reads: 8:42:48
